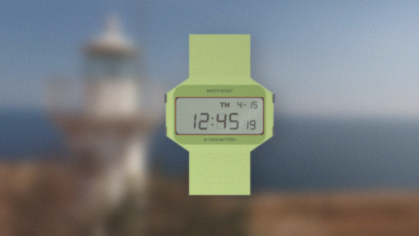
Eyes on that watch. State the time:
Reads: 12:45:19
